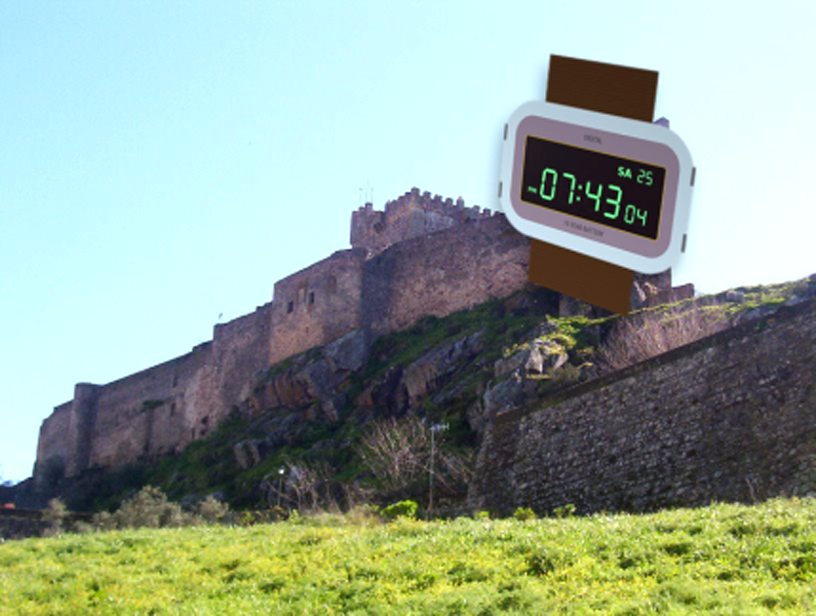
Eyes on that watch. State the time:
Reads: 7:43:04
